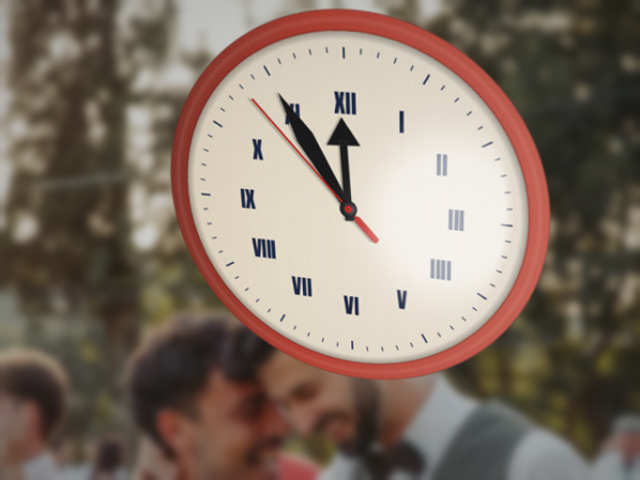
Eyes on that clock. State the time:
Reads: 11:54:53
